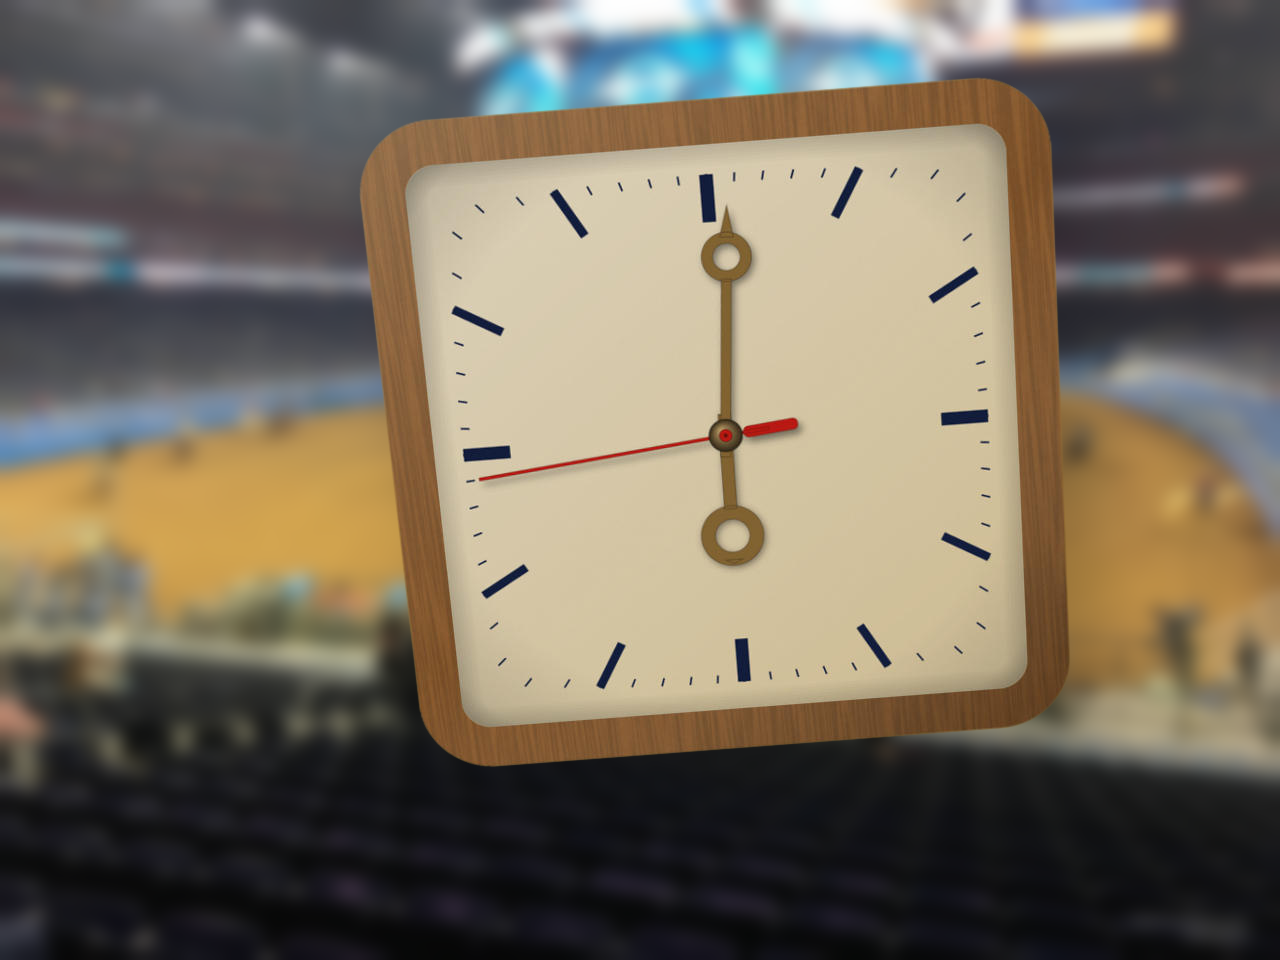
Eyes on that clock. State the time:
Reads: 6:00:44
